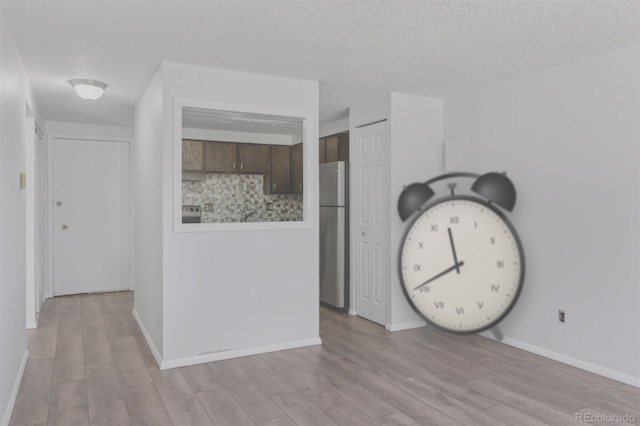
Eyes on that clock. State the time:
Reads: 11:41
